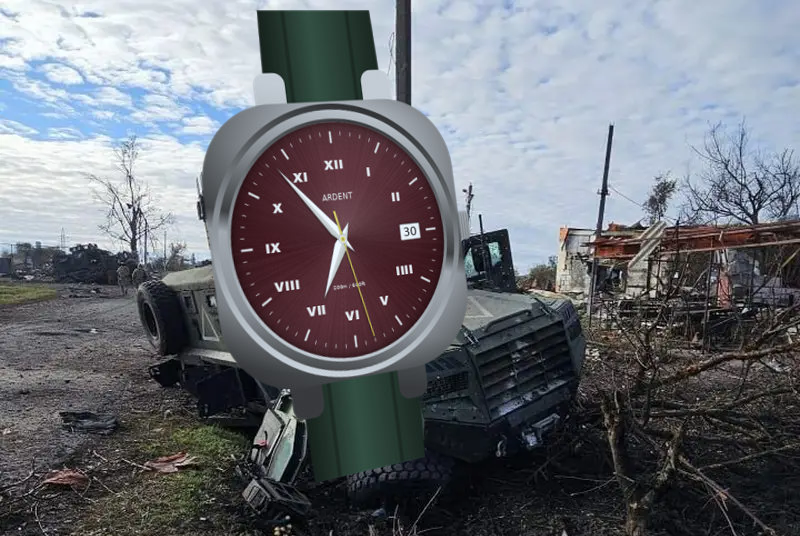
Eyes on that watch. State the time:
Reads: 6:53:28
